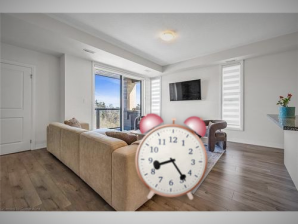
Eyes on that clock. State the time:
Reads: 8:24
